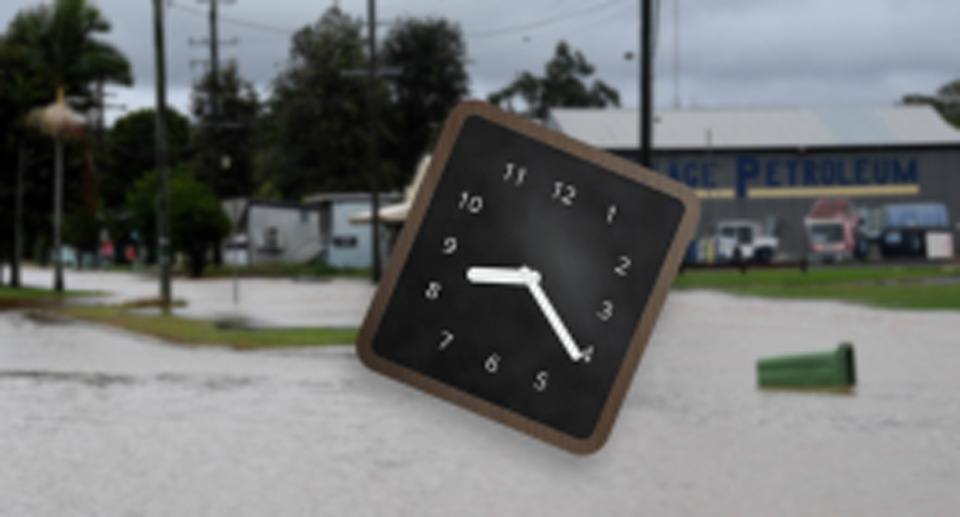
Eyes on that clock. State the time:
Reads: 8:21
